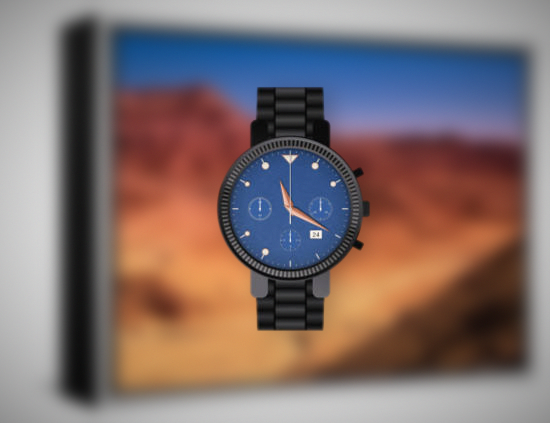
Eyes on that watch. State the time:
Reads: 11:20
